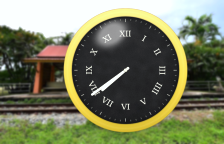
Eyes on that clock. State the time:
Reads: 7:39
